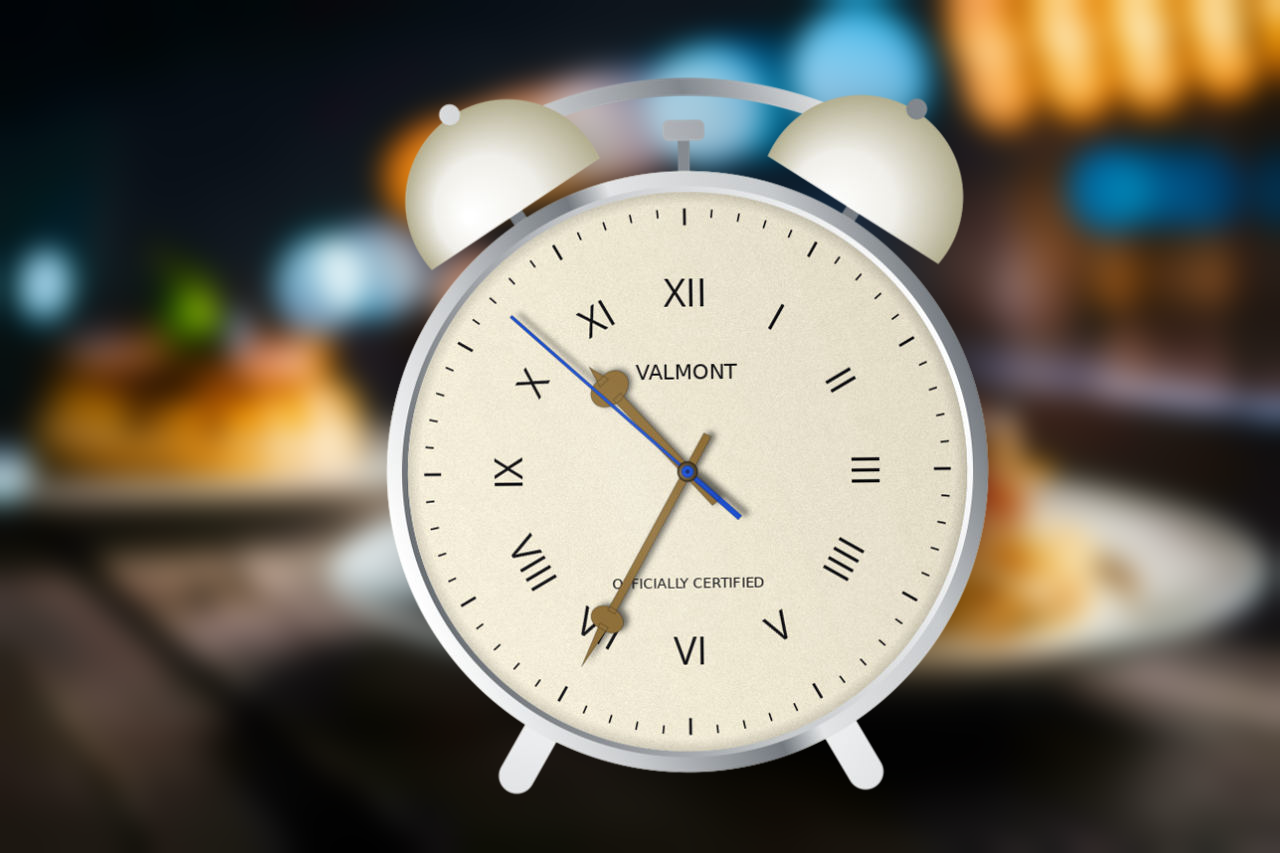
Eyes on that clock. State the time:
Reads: 10:34:52
